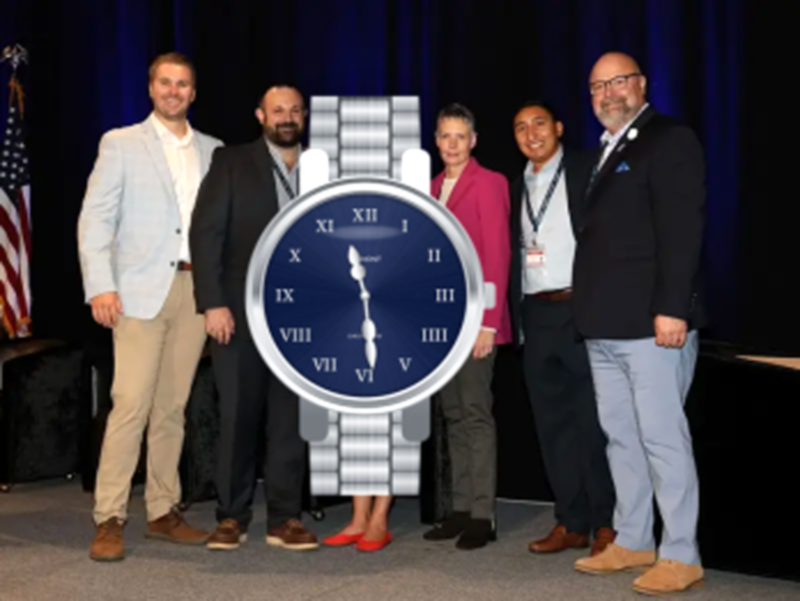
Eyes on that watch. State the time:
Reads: 11:29
